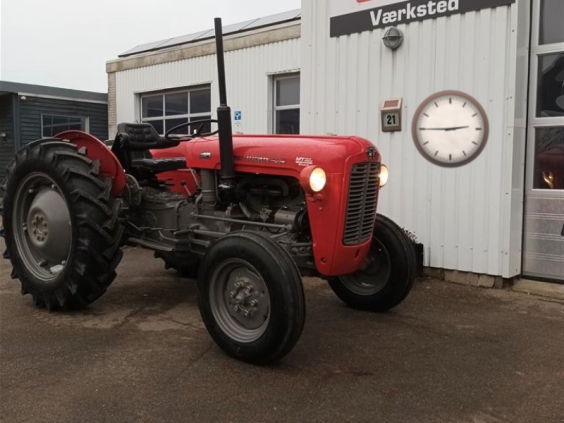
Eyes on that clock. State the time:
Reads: 2:45
